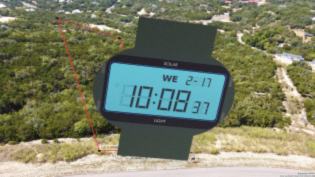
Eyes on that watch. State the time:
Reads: 10:08:37
